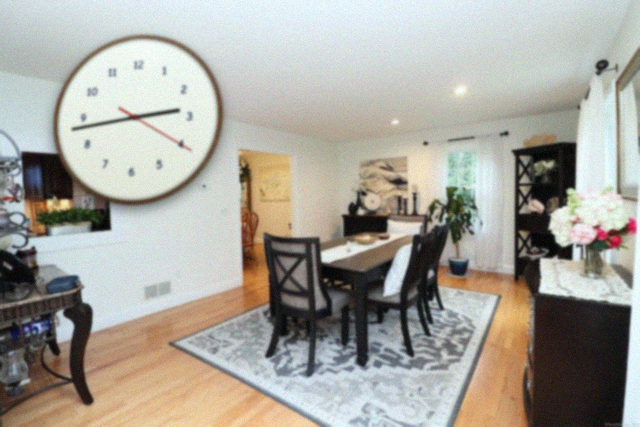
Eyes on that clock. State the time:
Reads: 2:43:20
